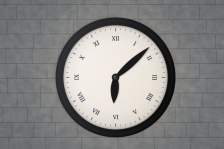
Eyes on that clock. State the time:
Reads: 6:08
